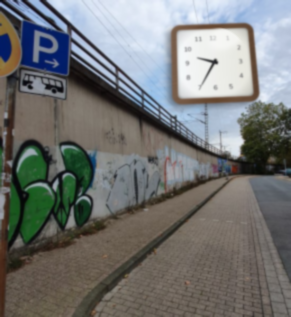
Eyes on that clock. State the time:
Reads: 9:35
